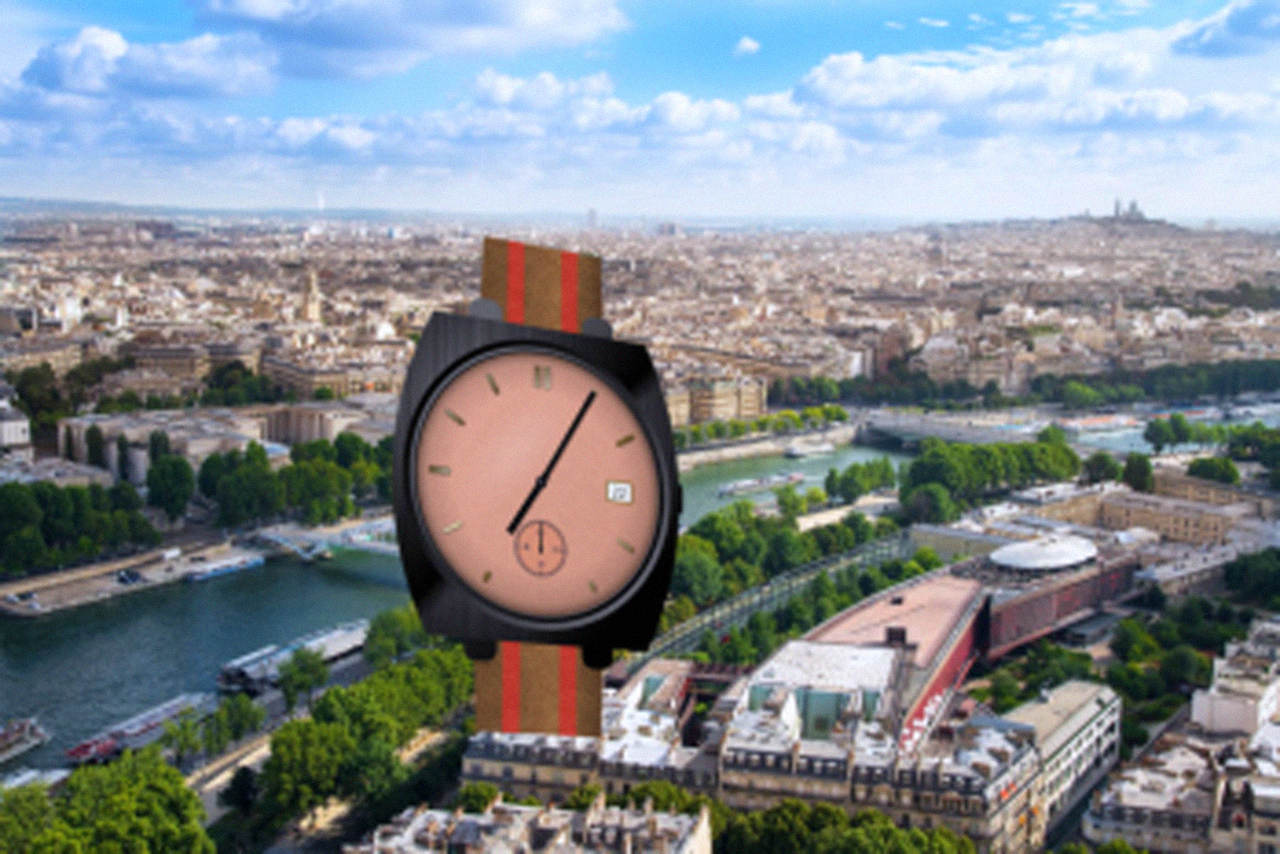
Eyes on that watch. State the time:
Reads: 7:05
